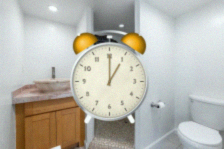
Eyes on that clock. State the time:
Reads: 1:00
